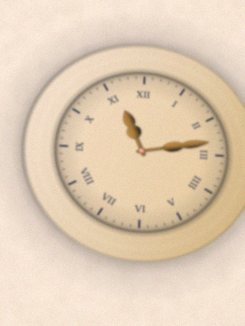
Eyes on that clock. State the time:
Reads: 11:13
